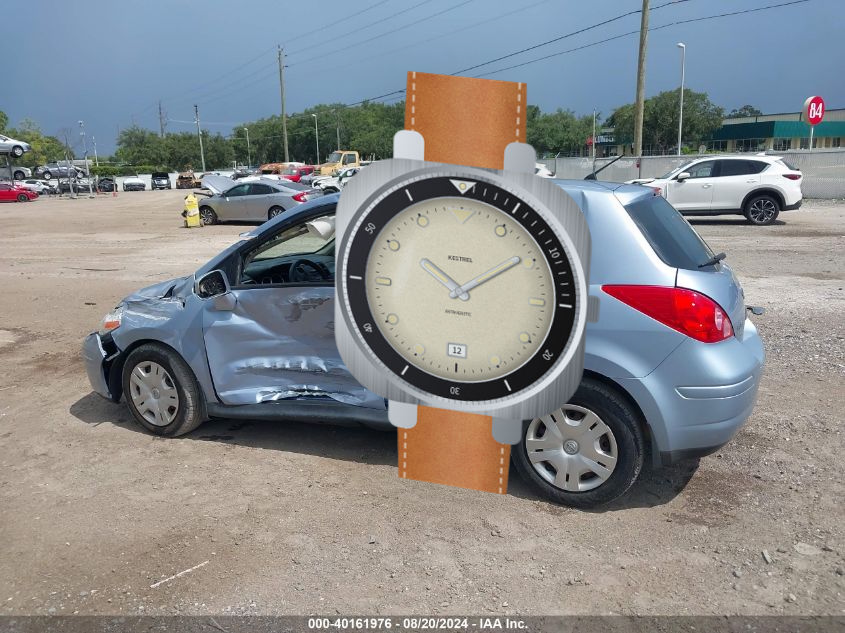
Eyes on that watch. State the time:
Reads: 10:09
